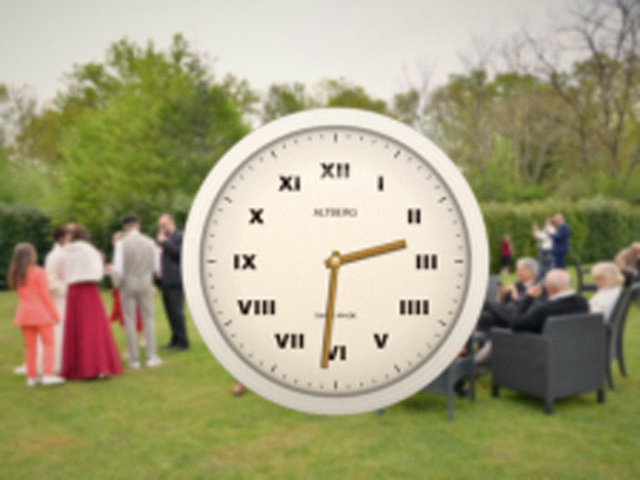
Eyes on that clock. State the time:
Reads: 2:31
